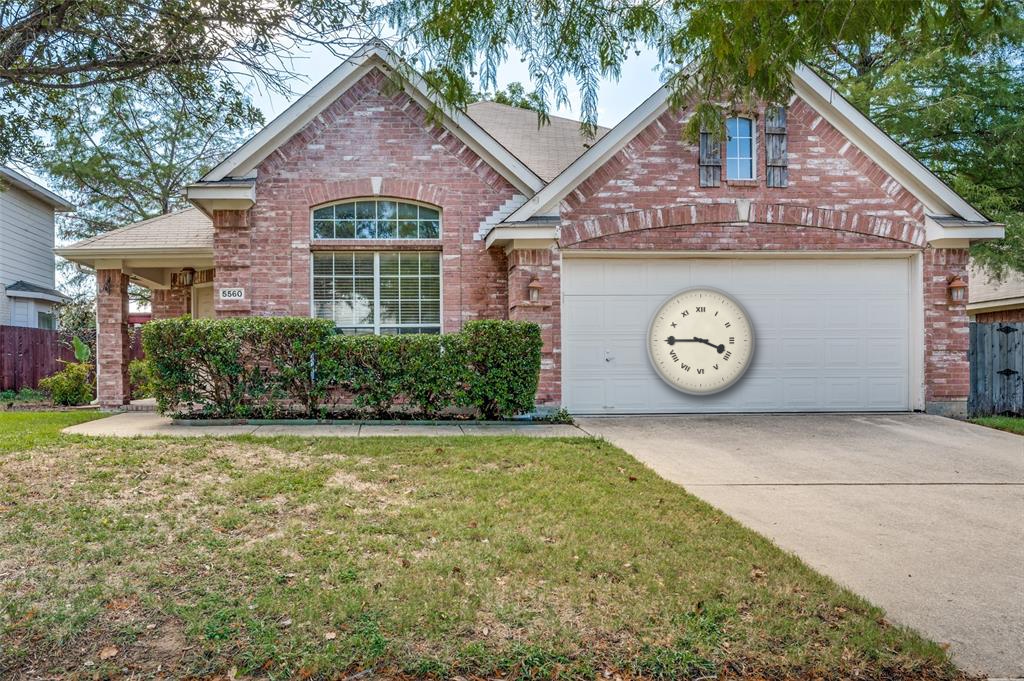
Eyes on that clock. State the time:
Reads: 3:45
